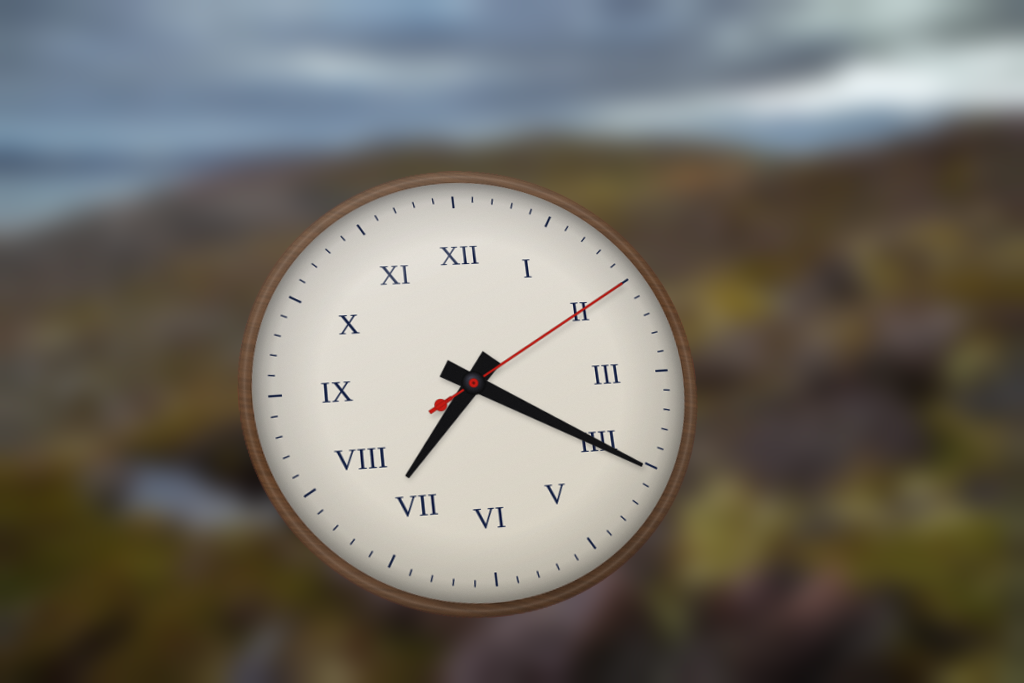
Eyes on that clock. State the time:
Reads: 7:20:10
